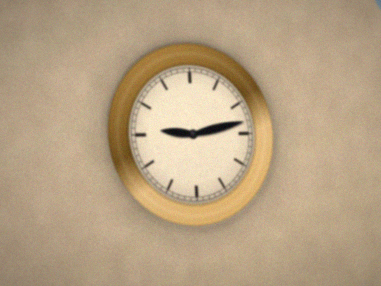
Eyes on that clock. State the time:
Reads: 9:13
